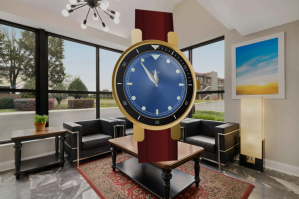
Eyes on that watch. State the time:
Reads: 11:54
